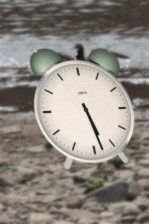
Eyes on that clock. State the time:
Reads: 5:28
